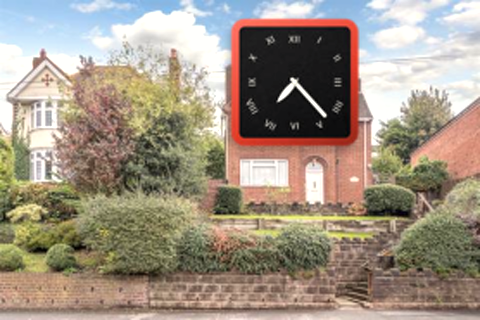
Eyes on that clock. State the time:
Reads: 7:23
